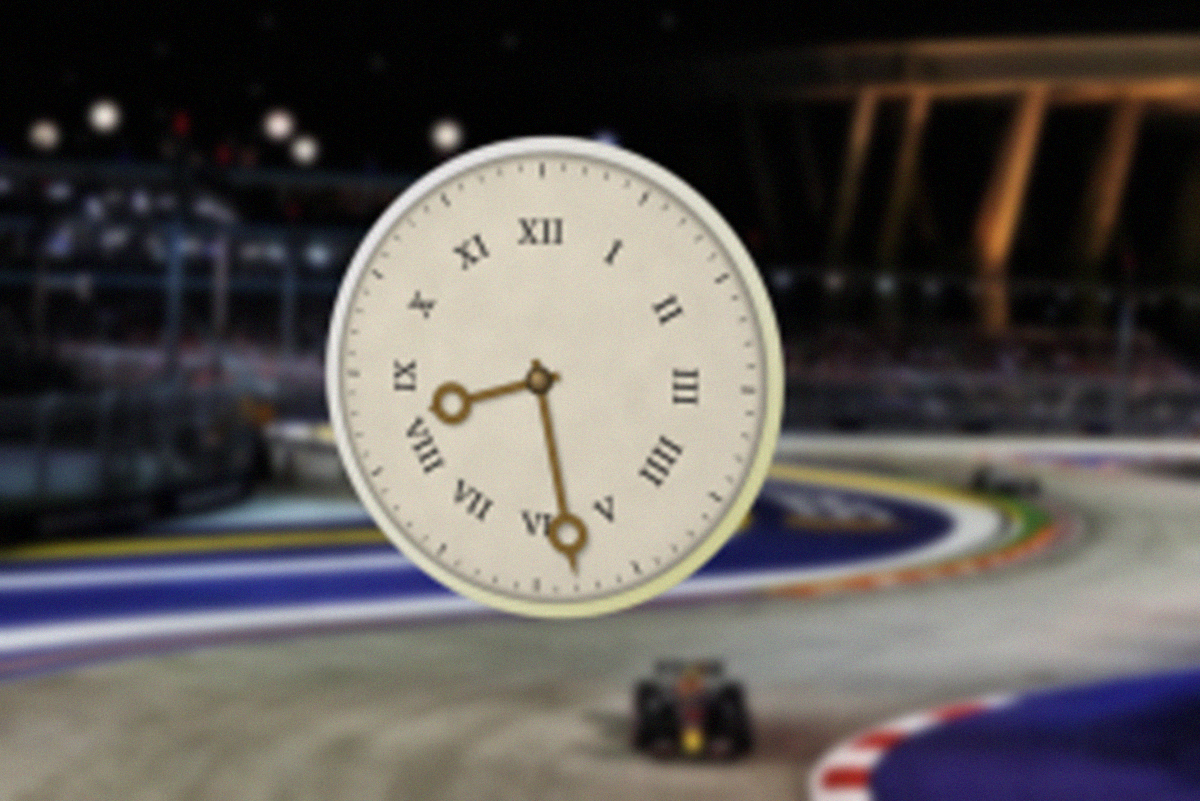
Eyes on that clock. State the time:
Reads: 8:28
